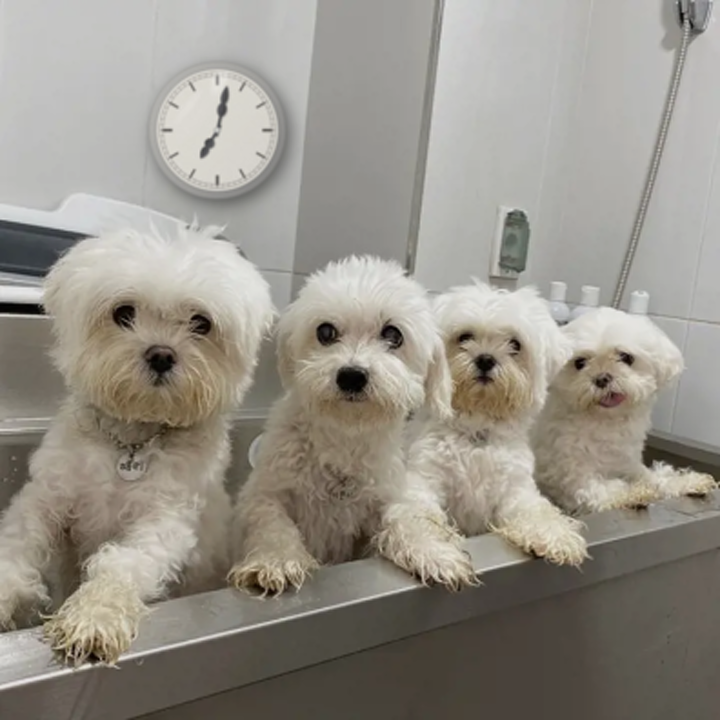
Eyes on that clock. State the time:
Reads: 7:02
